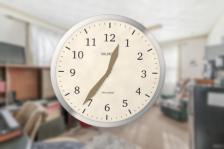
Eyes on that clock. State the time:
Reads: 12:36
